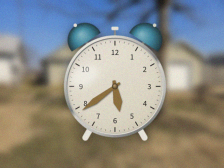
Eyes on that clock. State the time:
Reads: 5:39
